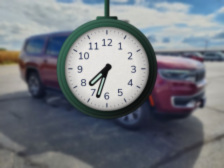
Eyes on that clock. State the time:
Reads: 7:33
